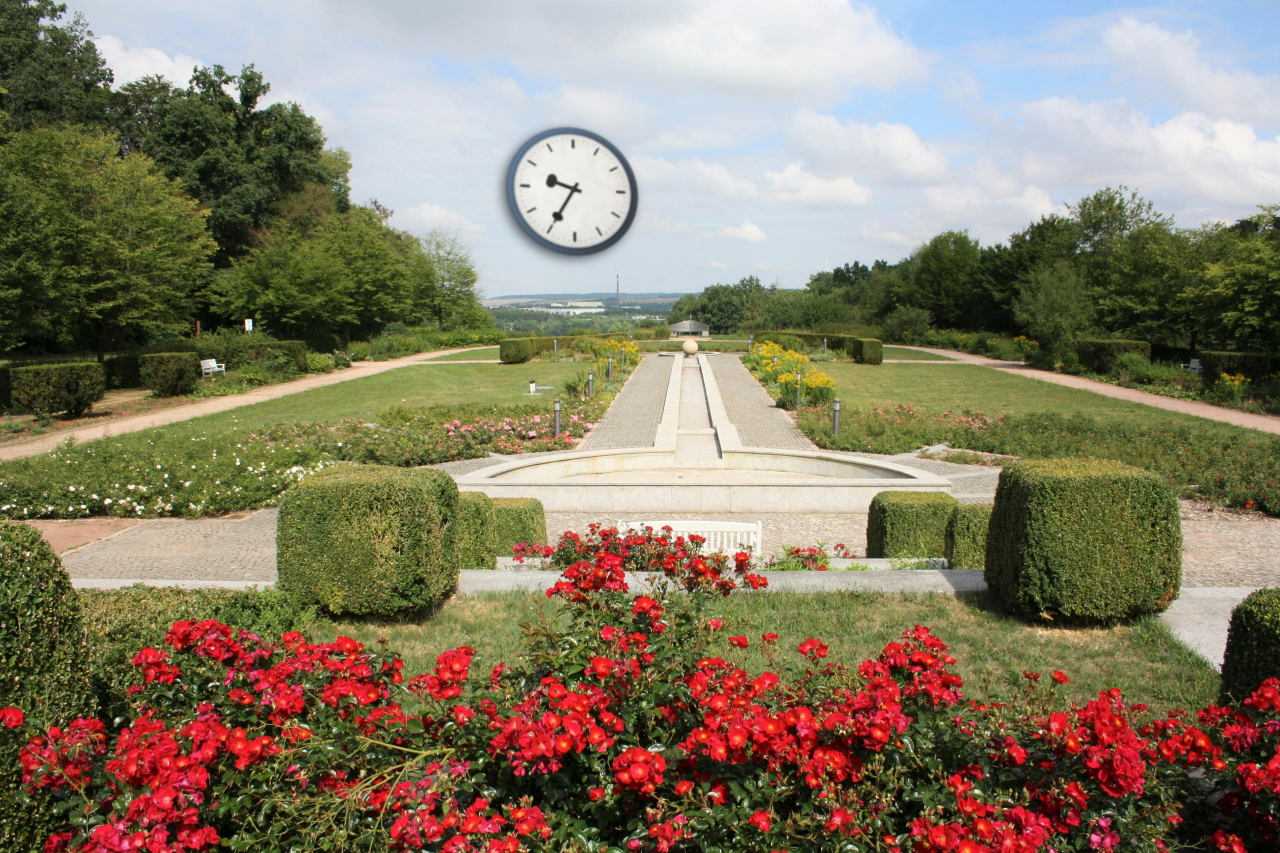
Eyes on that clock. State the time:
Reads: 9:35
